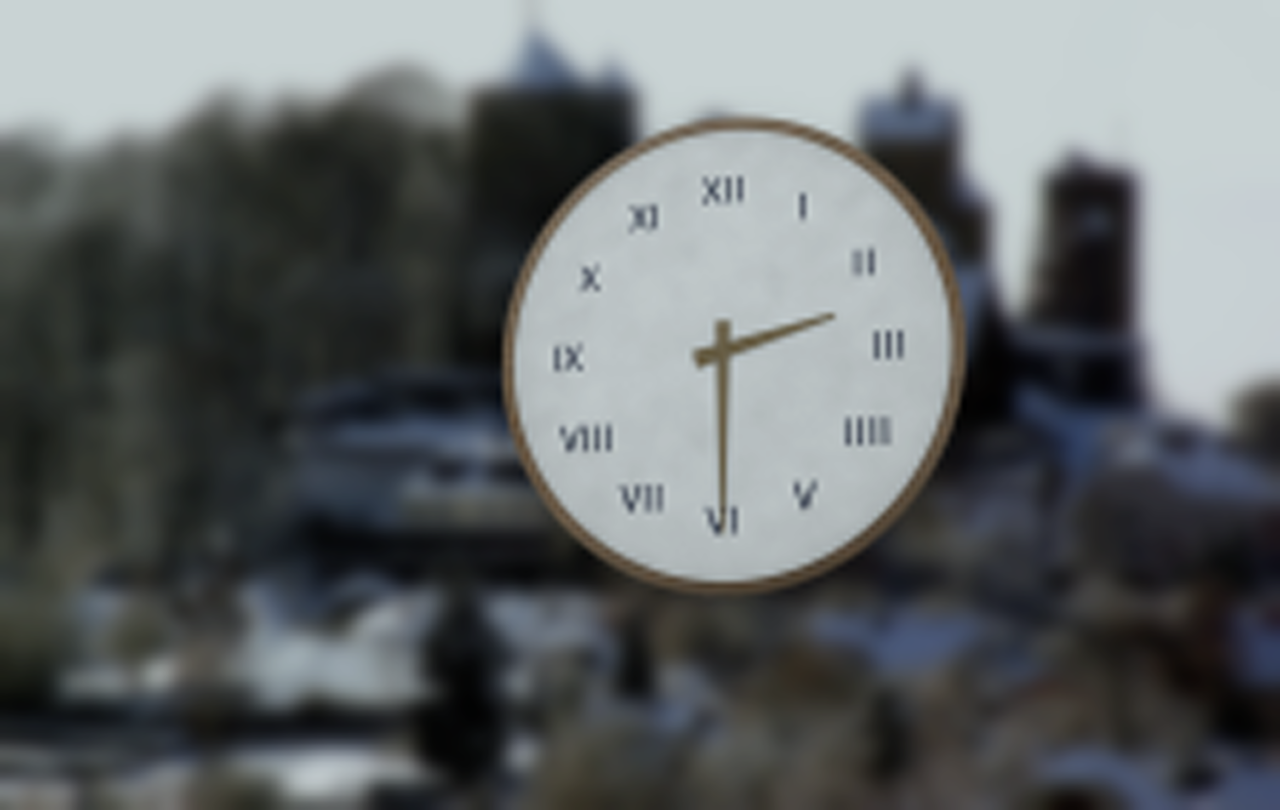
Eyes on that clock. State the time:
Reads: 2:30
